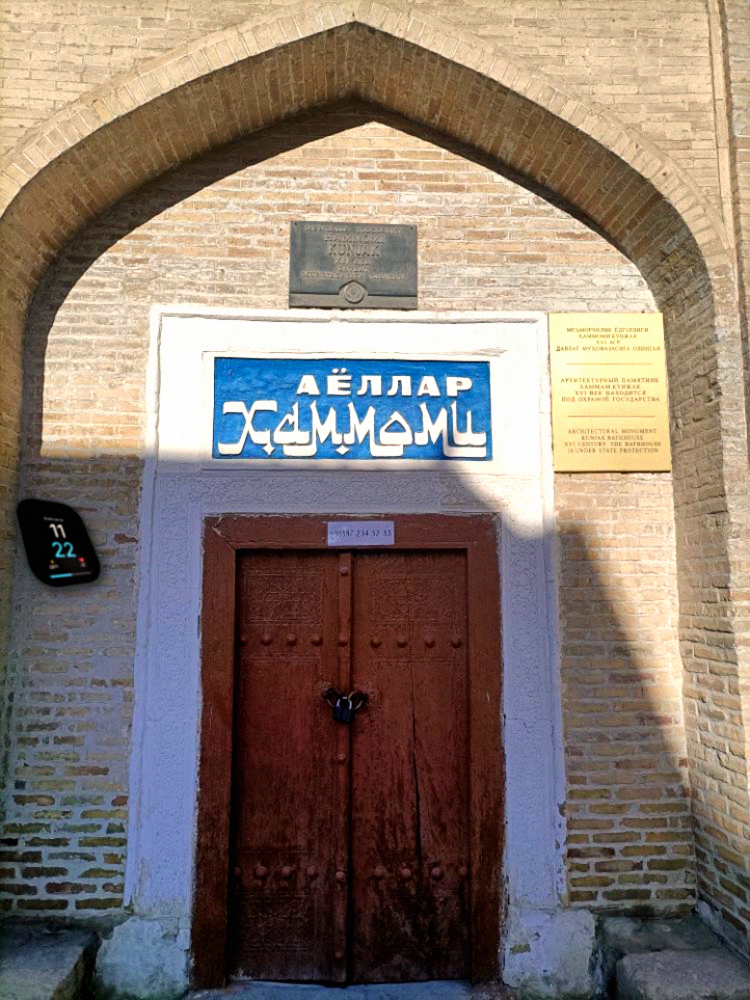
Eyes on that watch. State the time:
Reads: 11:22
